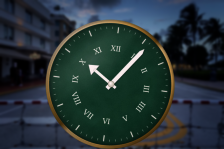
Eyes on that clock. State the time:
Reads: 10:06
